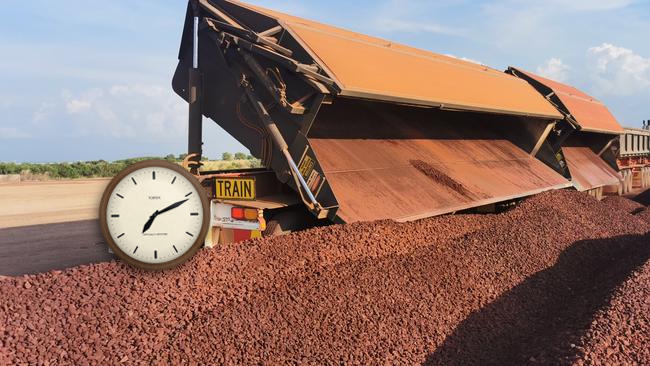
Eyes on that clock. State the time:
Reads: 7:11
